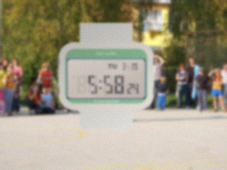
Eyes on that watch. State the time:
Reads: 5:58
